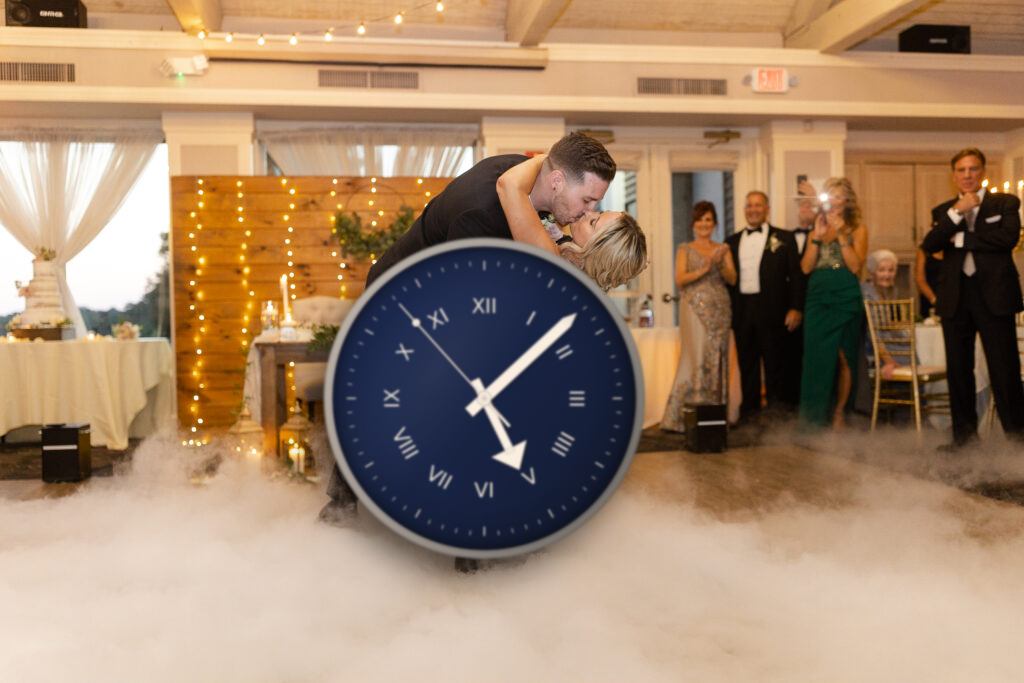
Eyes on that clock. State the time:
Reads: 5:07:53
